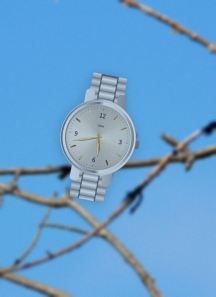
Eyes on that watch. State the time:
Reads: 5:42
